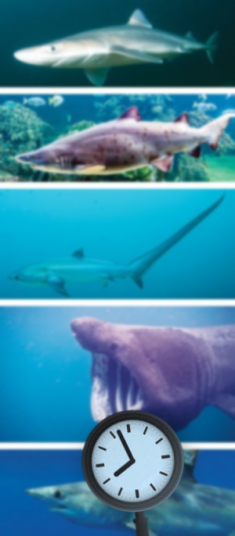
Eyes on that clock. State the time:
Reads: 7:57
